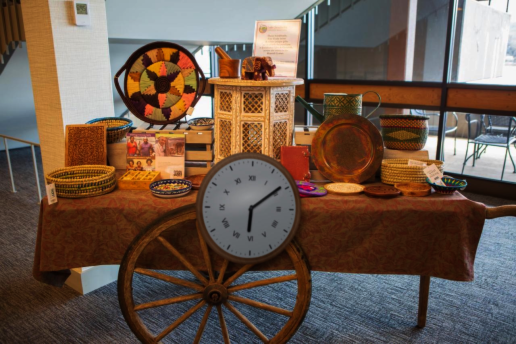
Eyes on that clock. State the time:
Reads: 6:09
